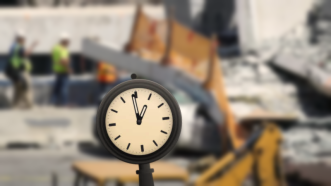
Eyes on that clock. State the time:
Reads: 12:59
